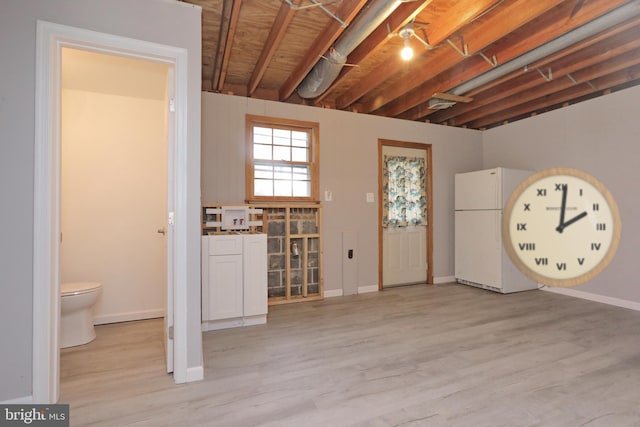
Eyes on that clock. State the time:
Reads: 2:01
